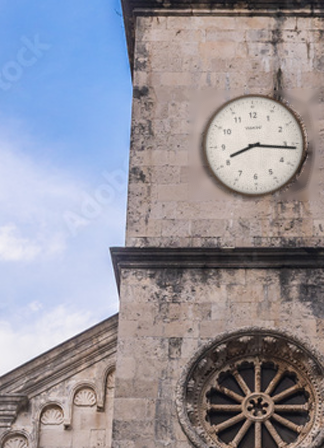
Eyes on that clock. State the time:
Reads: 8:16
